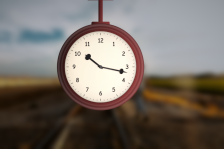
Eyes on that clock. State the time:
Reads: 10:17
